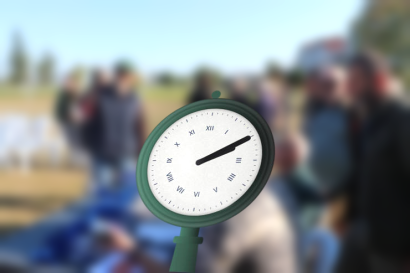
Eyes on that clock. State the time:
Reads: 2:10
